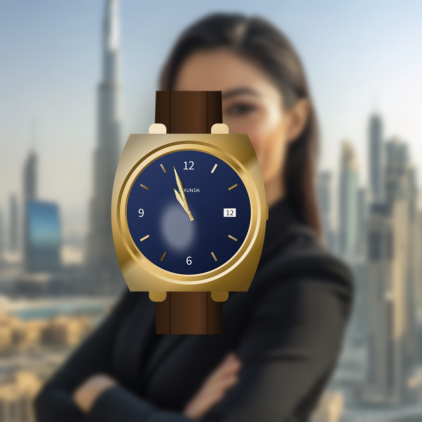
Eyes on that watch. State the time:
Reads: 10:57
